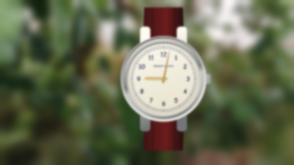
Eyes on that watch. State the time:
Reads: 9:02
